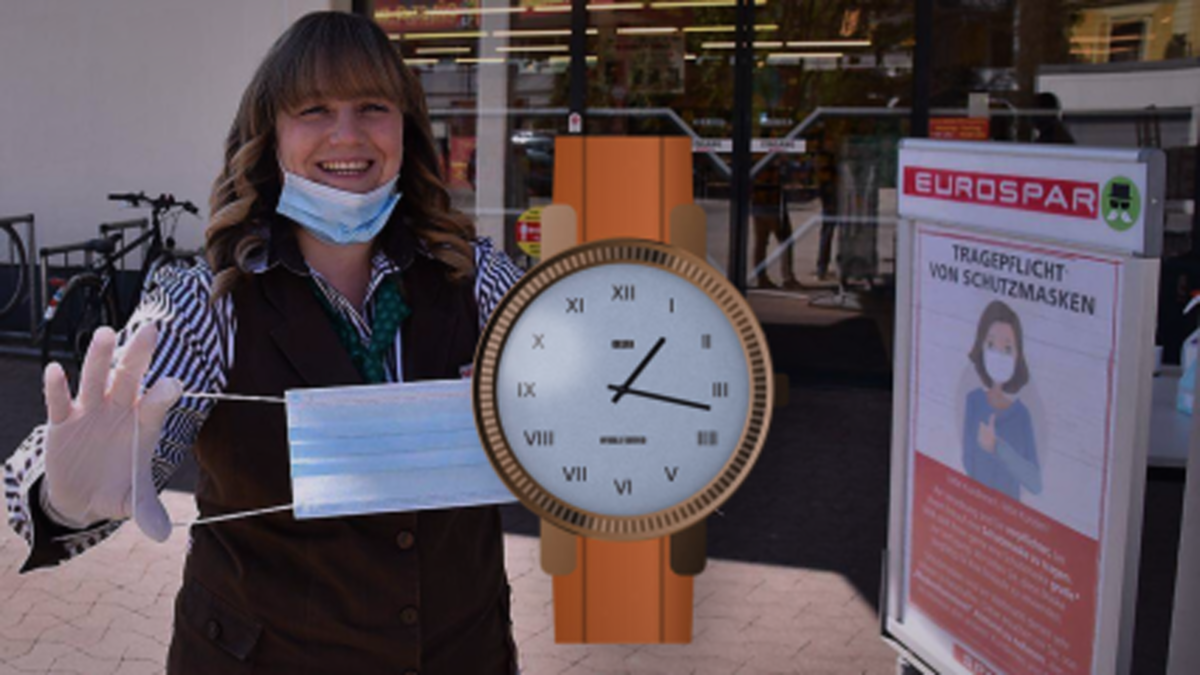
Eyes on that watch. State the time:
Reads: 1:17
